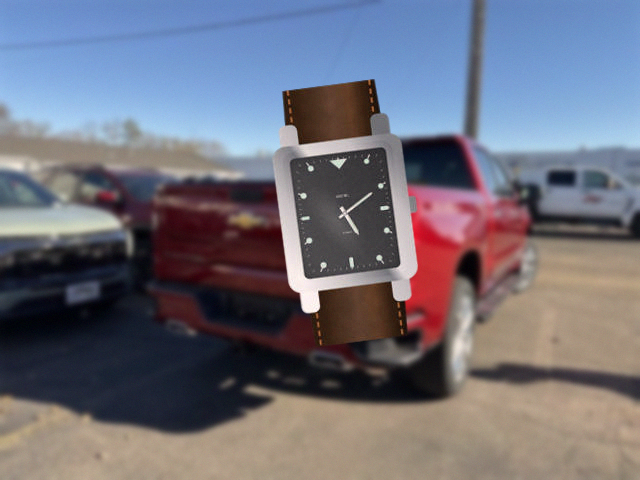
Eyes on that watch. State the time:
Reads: 5:10
